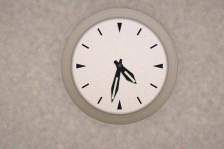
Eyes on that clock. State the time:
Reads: 4:32
